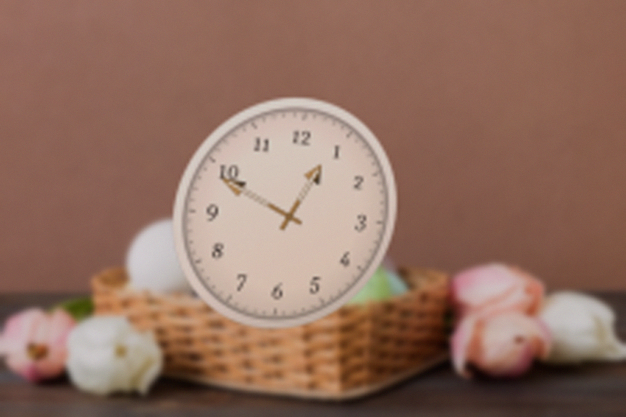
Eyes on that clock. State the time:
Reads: 12:49
